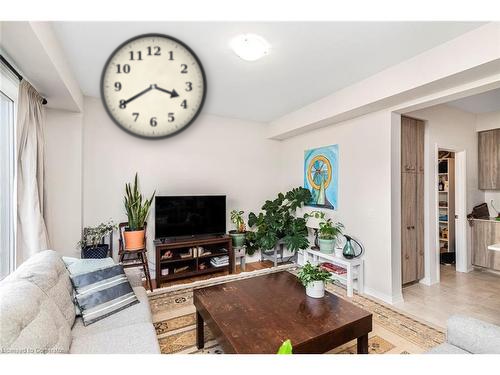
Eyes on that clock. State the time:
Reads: 3:40
